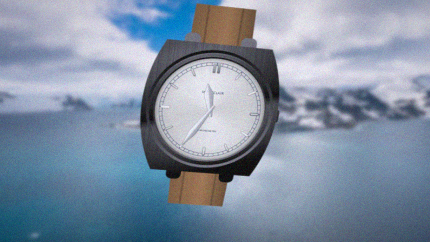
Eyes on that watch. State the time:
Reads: 11:35
